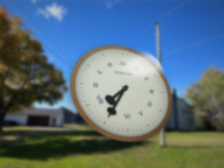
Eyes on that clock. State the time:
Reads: 7:35
